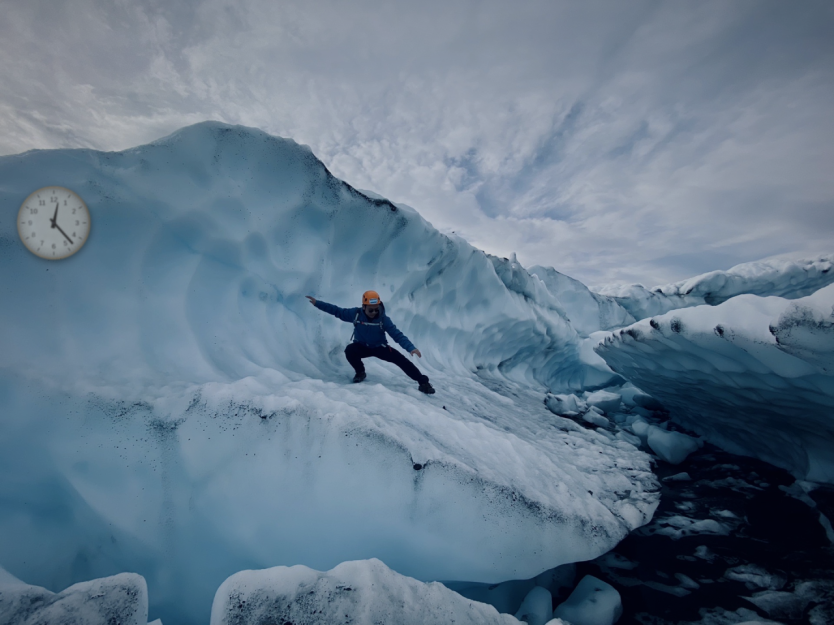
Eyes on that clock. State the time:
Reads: 12:23
